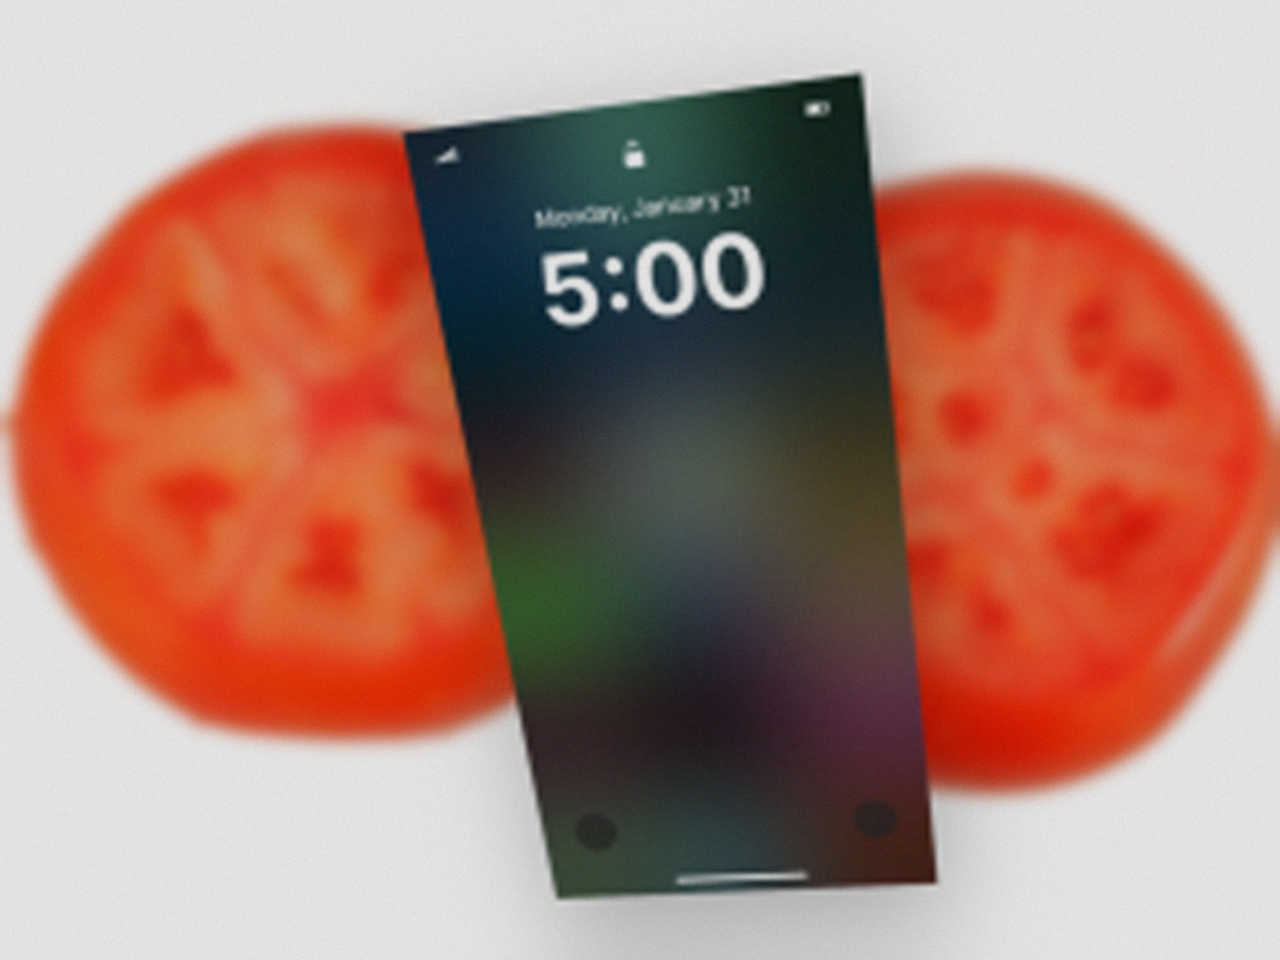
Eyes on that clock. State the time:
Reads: 5:00
